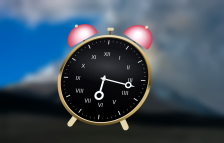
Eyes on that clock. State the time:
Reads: 6:17
